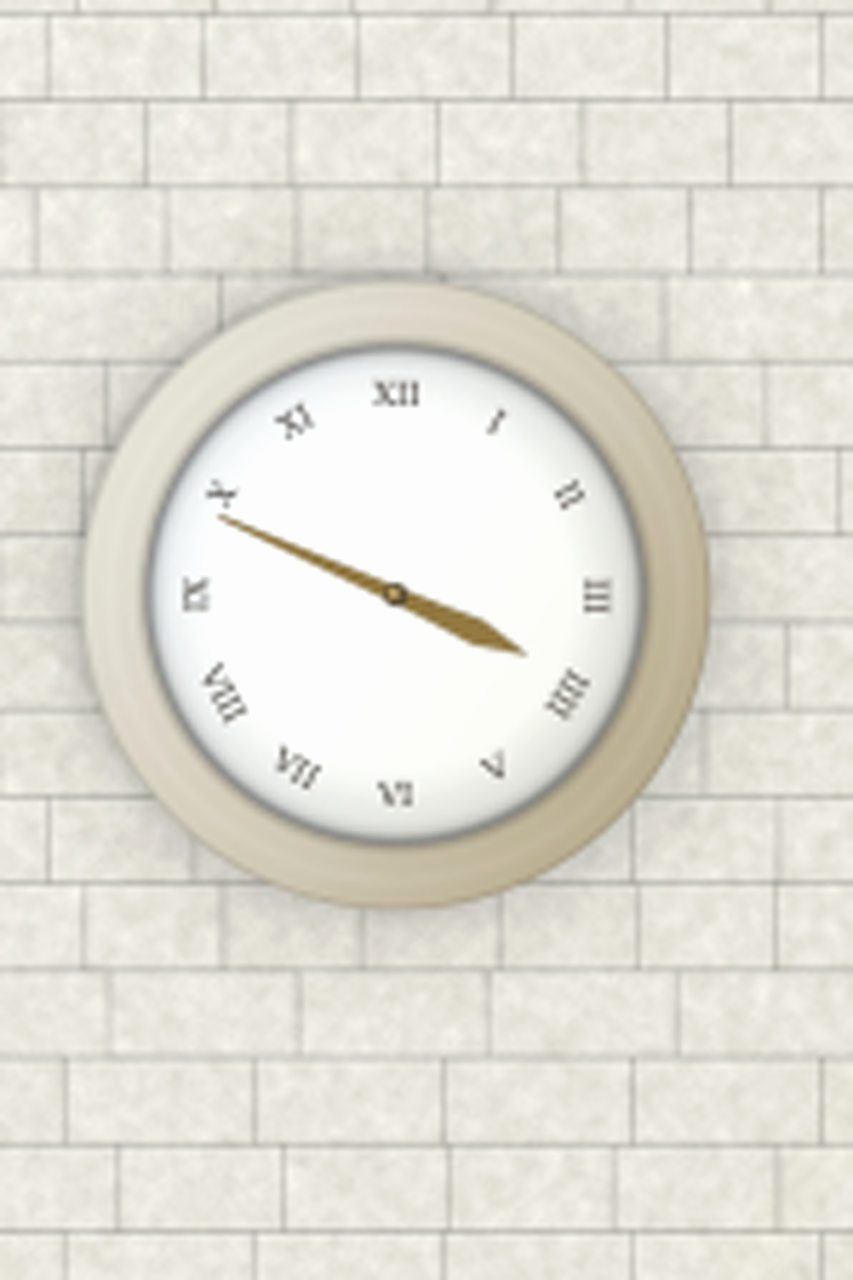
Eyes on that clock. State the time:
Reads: 3:49
